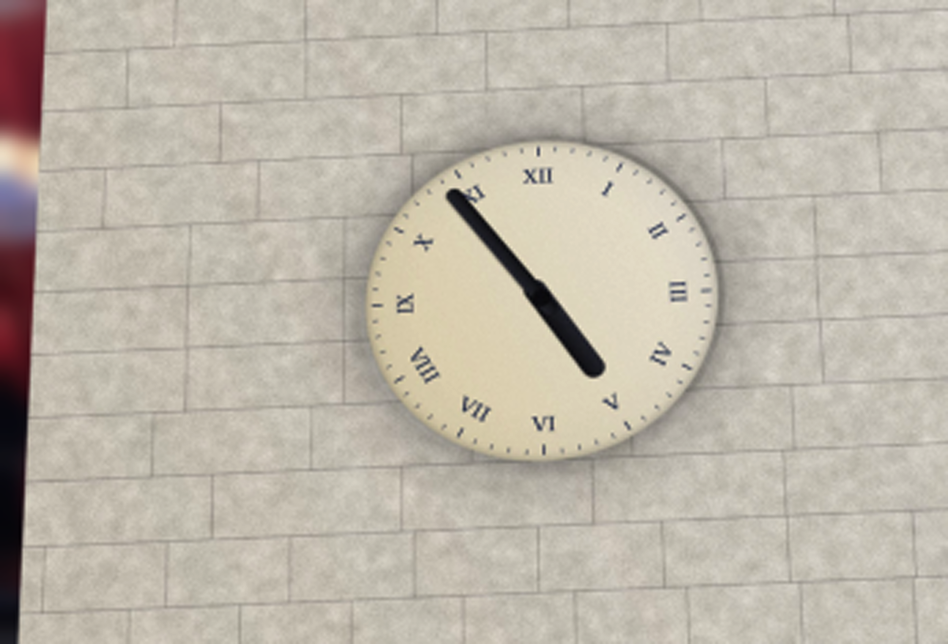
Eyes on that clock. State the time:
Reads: 4:54
